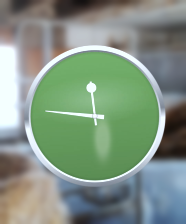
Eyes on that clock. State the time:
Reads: 11:46
